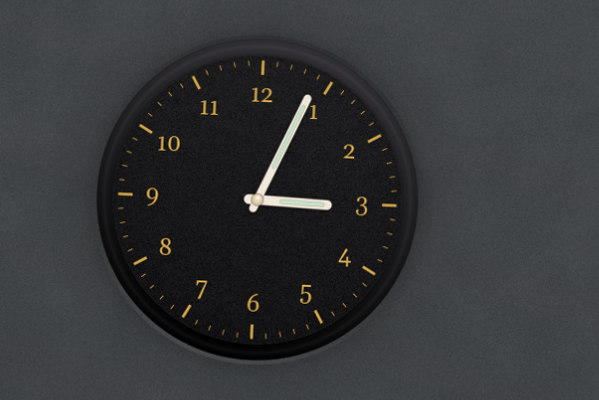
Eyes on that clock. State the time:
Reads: 3:04
